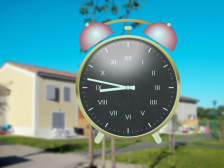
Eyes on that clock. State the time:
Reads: 8:47
